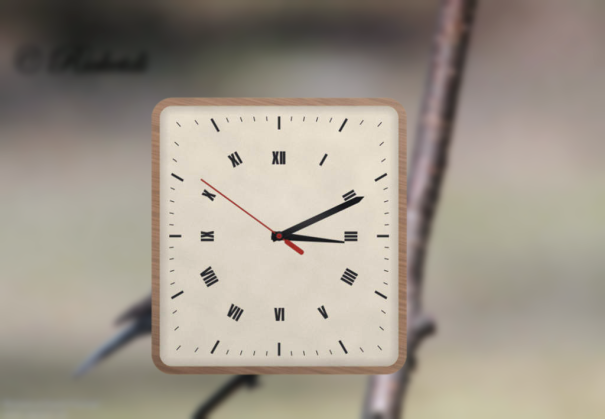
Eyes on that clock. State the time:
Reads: 3:10:51
